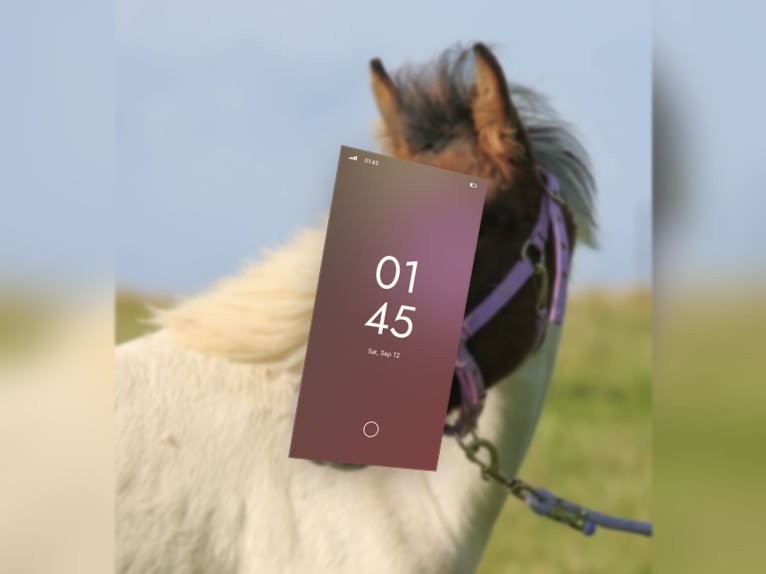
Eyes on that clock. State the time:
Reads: 1:45
